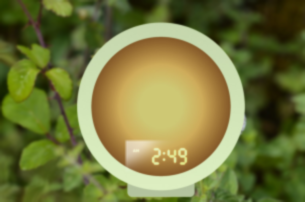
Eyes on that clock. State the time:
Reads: 2:49
